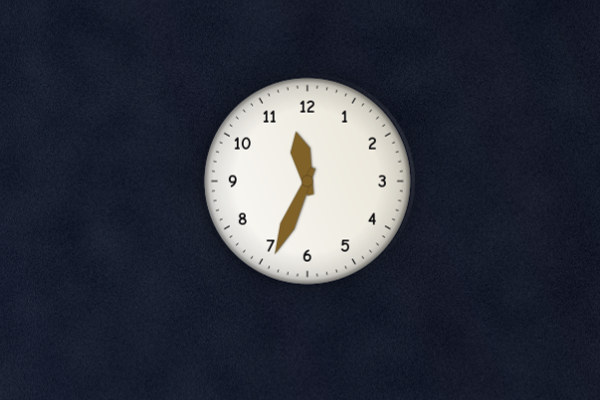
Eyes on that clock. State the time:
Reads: 11:34
